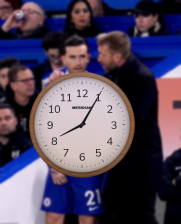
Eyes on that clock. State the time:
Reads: 8:05
